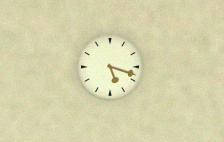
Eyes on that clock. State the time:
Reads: 5:18
